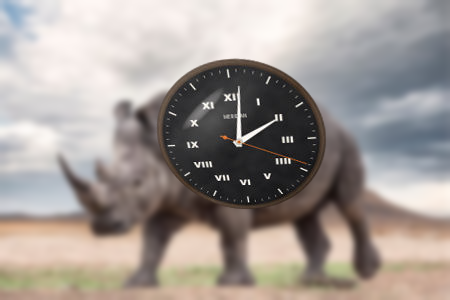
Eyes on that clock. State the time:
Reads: 2:01:19
